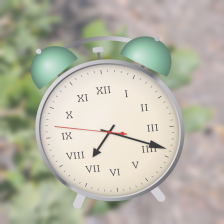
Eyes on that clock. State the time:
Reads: 7:18:47
